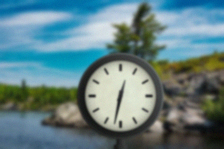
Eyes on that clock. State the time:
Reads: 12:32
